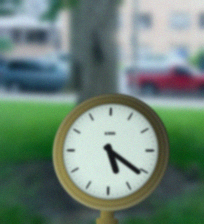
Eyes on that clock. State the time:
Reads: 5:21
